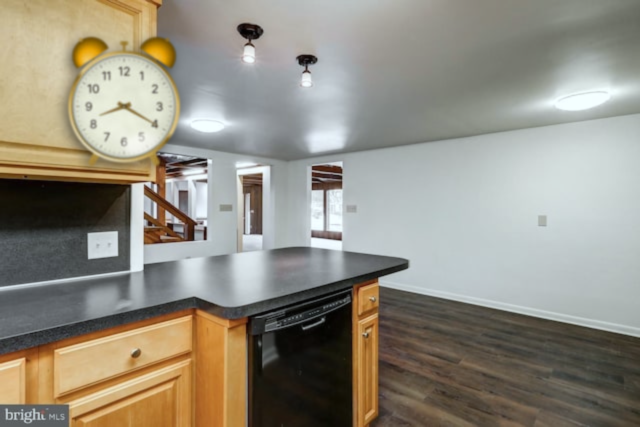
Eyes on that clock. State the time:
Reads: 8:20
